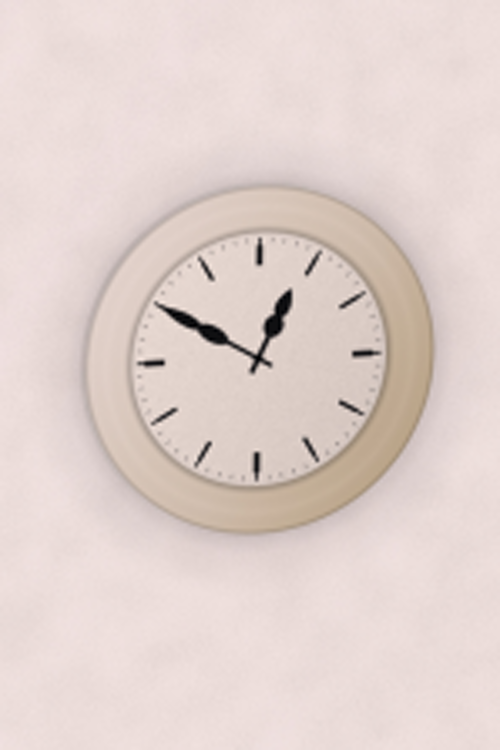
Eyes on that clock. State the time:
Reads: 12:50
